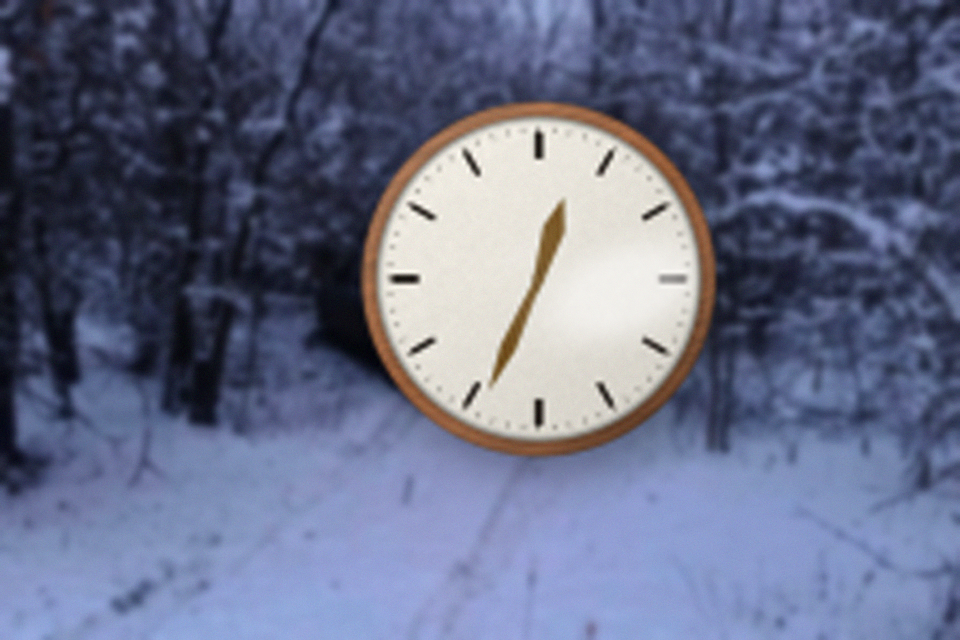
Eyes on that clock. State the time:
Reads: 12:34
